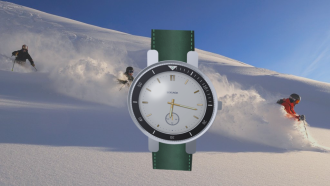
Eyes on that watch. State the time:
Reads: 6:17
